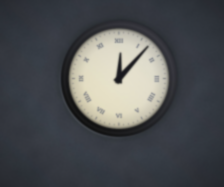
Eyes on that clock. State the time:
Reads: 12:07
